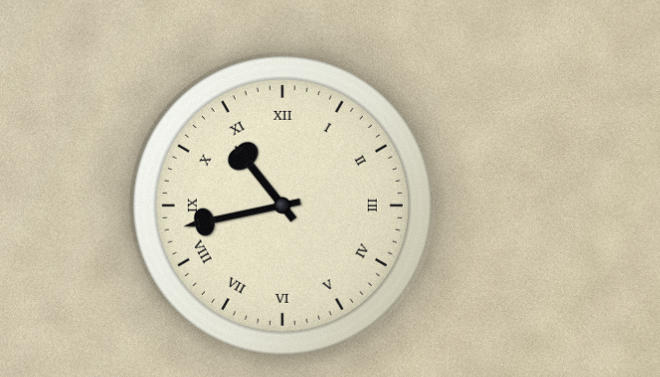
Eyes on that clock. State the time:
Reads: 10:43
